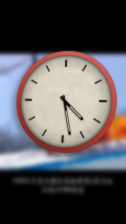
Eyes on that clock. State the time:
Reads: 4:28
